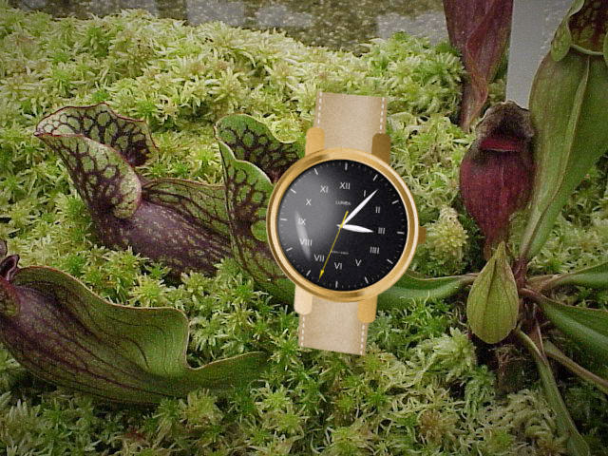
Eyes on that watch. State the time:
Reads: 3:06:33
